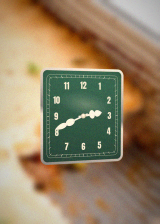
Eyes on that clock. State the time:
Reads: 2:41
